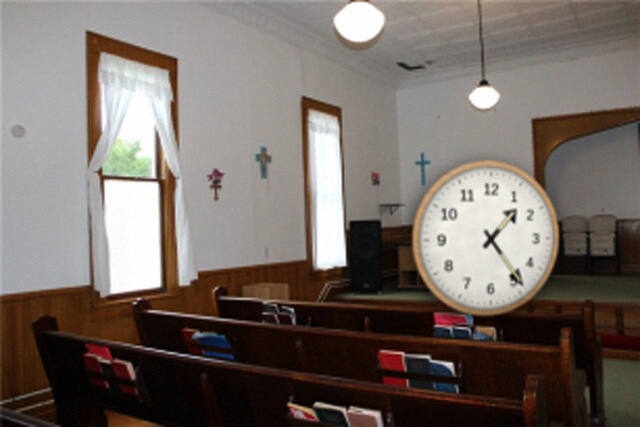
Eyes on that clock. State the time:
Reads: 1:24
